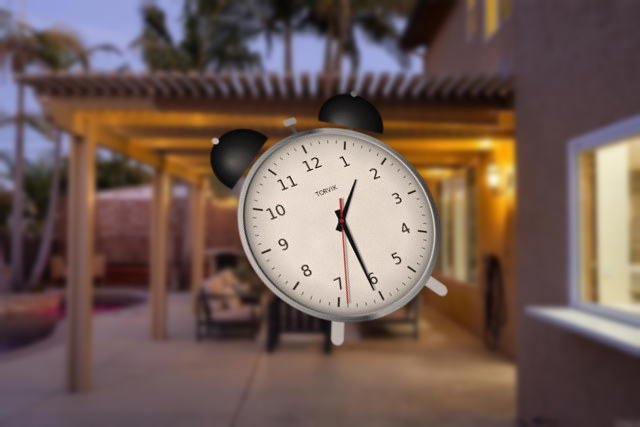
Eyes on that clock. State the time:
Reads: 1:30:34
